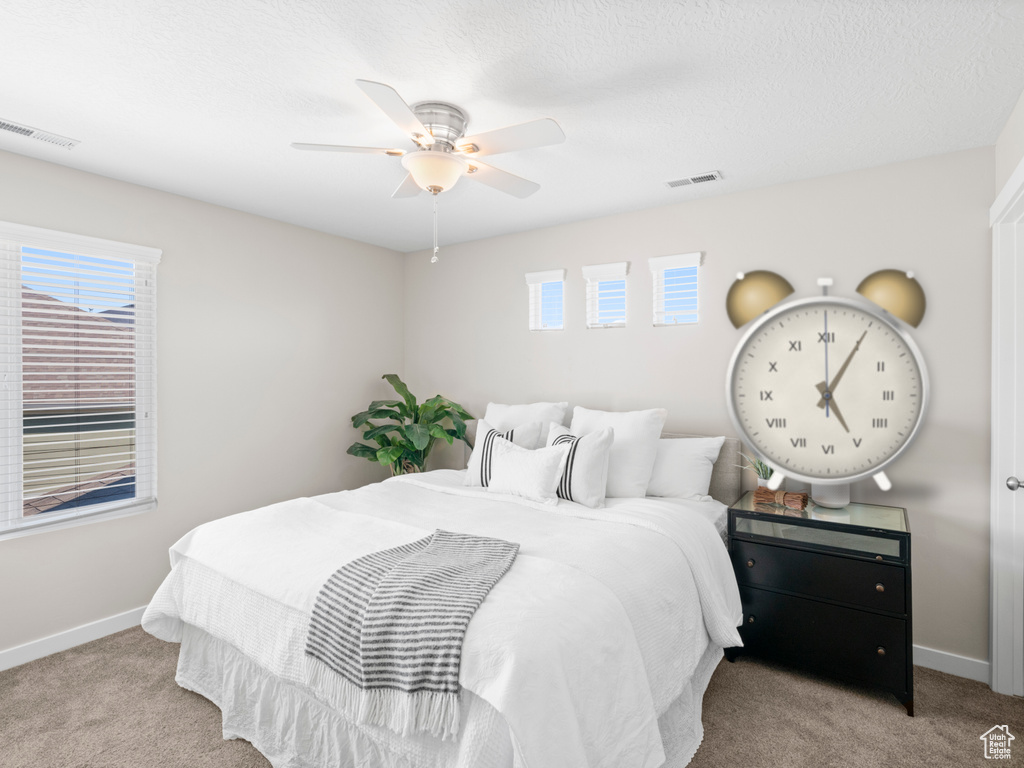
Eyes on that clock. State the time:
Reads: 5:05:00
